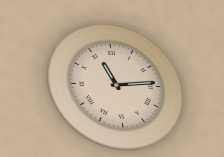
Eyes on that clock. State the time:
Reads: 11:14
